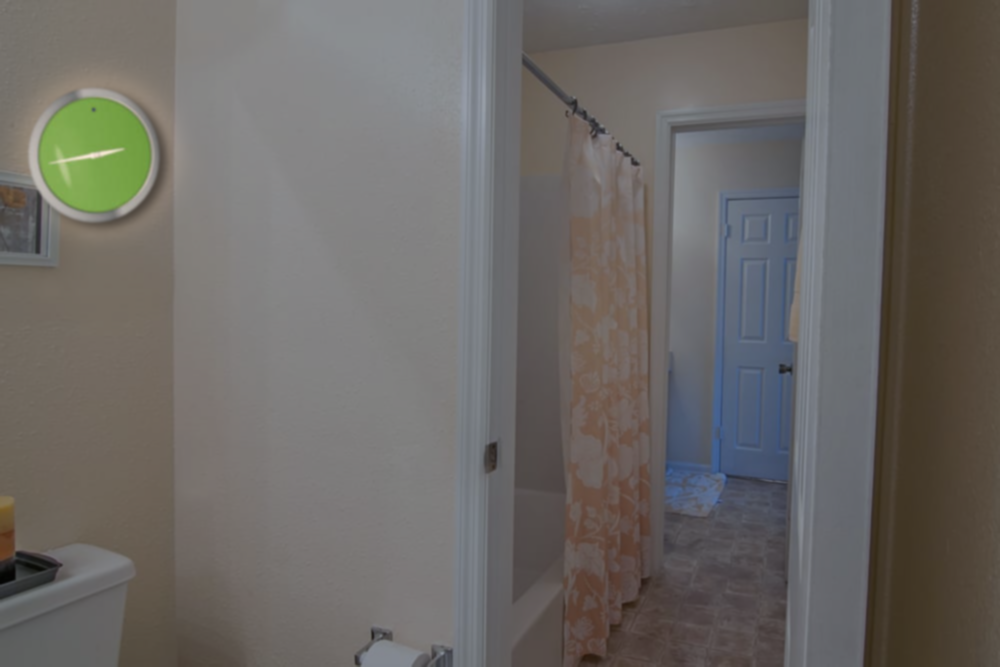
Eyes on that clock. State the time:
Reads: 2:44
